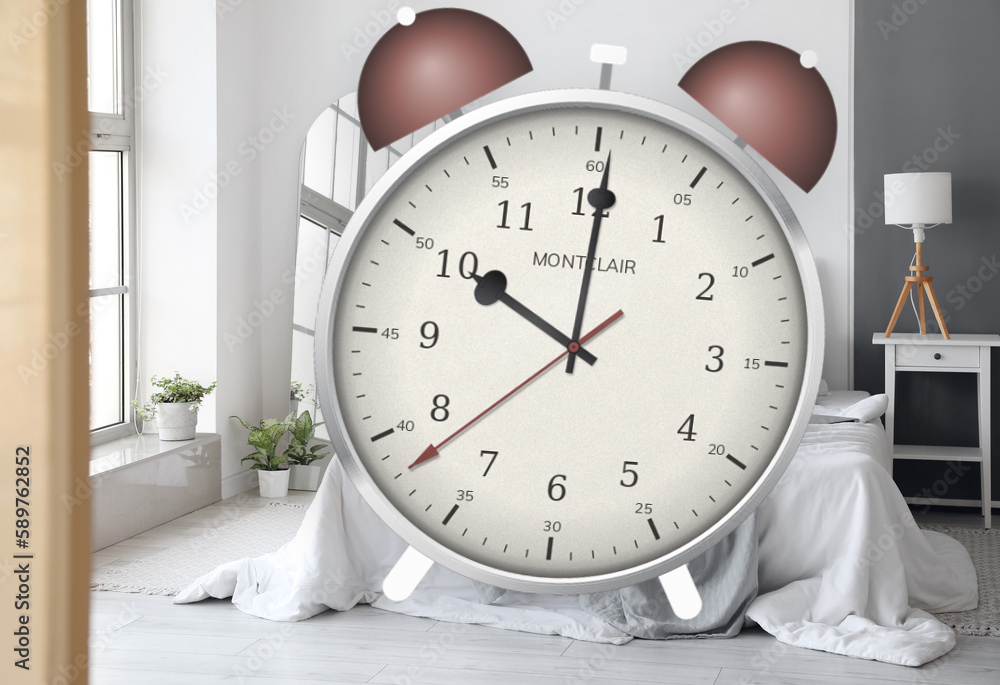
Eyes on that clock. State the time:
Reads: 10:00:38
